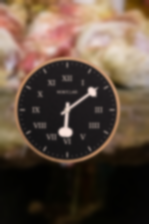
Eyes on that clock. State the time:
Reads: 6:09
